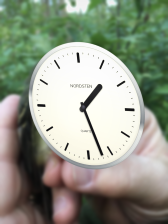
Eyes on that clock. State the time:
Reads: 1:27
